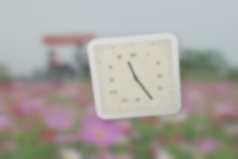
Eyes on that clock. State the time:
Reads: 11:25
